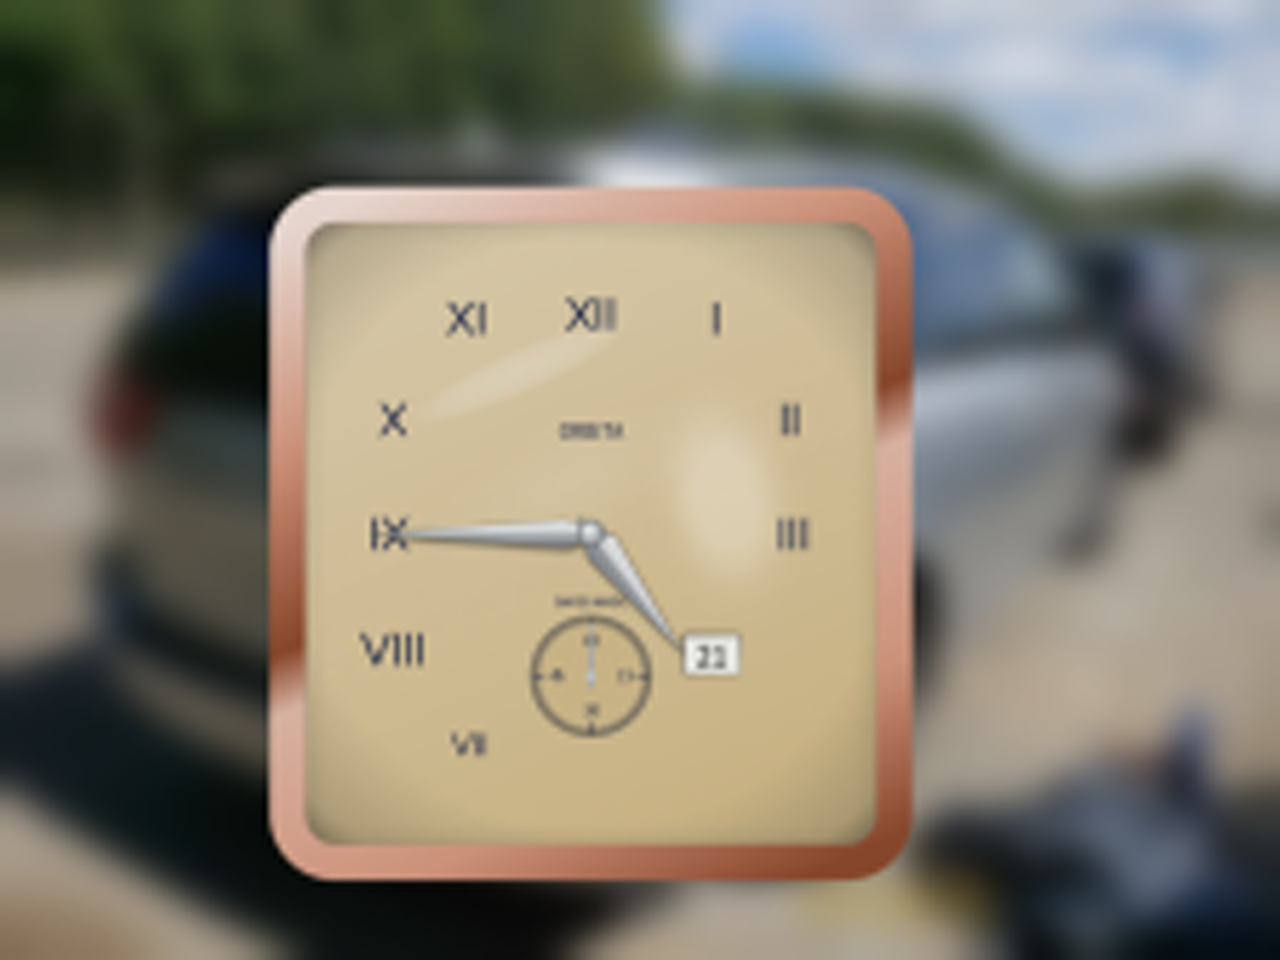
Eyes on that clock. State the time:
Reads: 4:45
